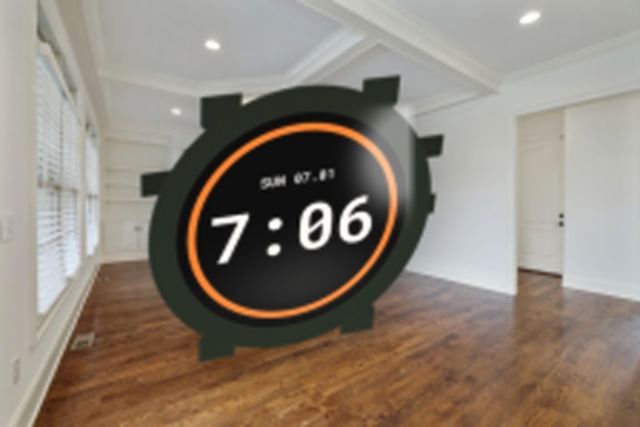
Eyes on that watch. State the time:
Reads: 7:06
